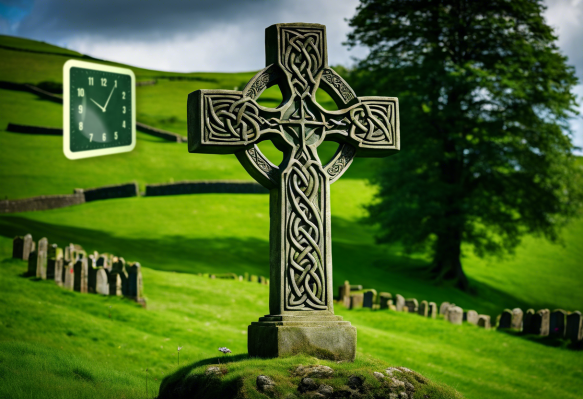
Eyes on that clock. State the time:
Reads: 10:05
